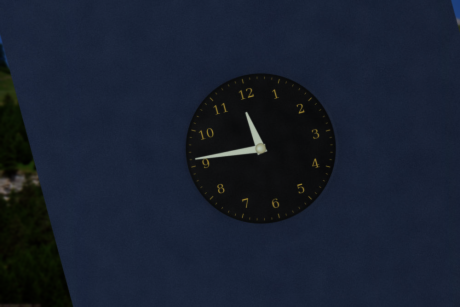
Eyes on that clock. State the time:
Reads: 11:46
